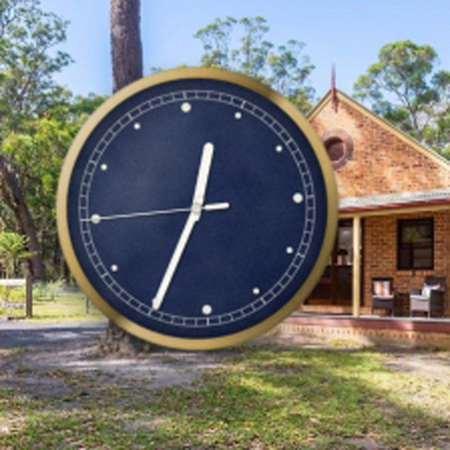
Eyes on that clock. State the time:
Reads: 12:34:45
